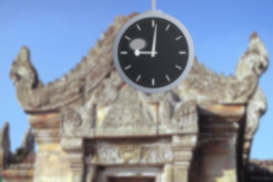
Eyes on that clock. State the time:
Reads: 9:01
